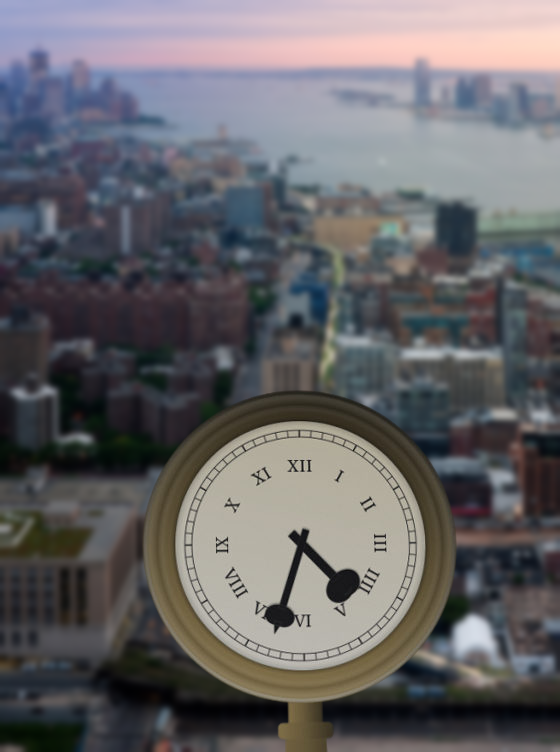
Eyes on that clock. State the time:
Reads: 4:33
